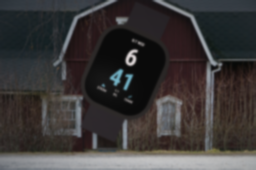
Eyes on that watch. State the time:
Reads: 6:41
